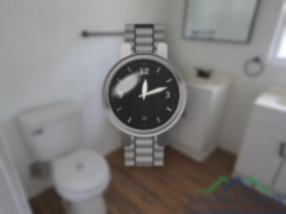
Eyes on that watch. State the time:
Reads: 12:12
